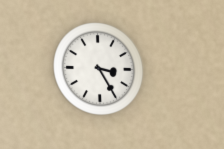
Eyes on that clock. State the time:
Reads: 3:25
